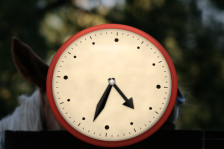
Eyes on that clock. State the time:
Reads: 4:33
